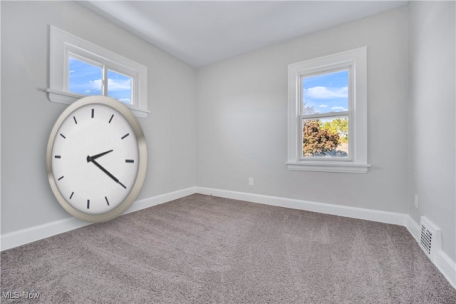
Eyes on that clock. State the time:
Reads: 2:20
